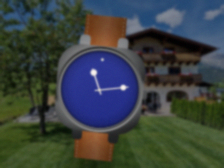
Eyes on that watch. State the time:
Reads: 11:13
